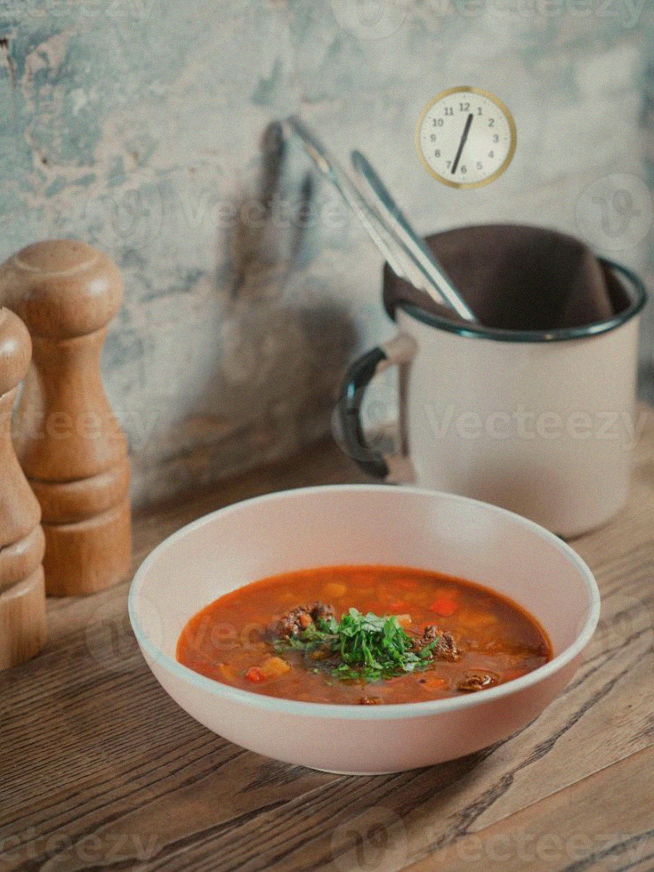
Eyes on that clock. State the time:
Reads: 12:33
